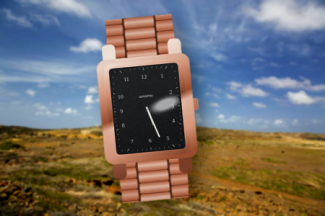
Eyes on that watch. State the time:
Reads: 5:27
